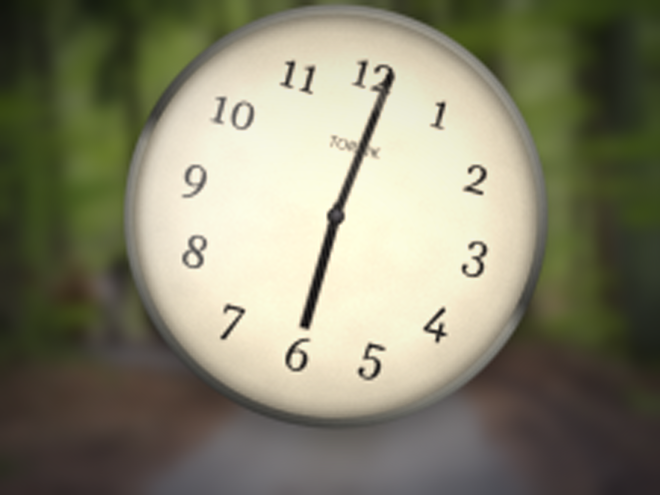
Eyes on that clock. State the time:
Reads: 6:01
